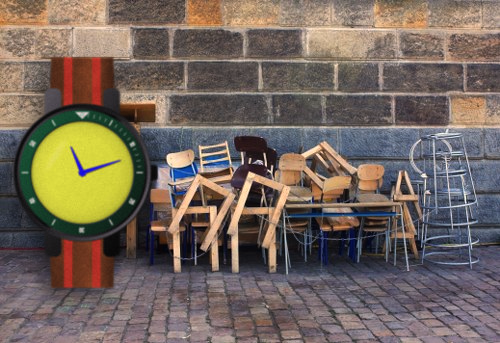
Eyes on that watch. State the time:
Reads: 11:12
